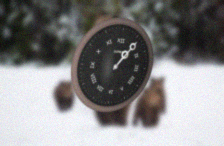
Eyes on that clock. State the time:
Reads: 1:06
